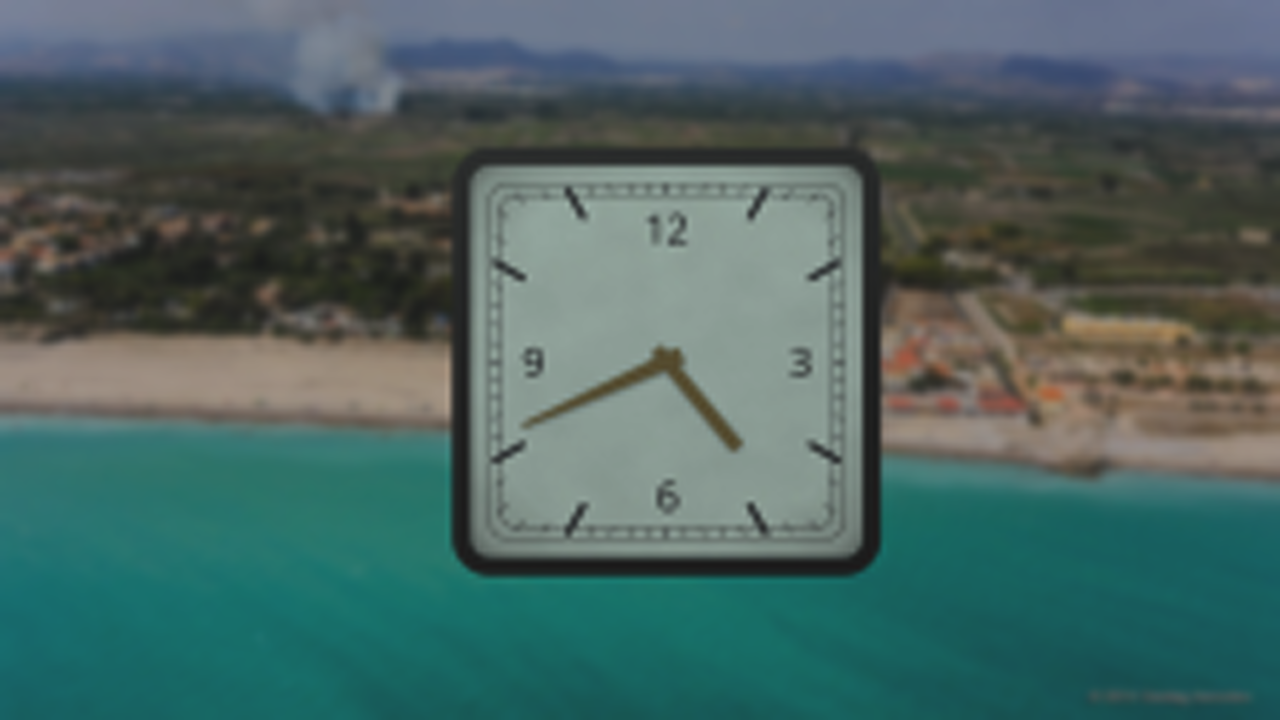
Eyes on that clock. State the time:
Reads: 4:41
